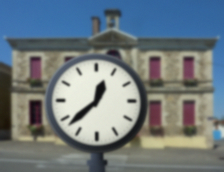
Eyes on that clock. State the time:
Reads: 12:38
